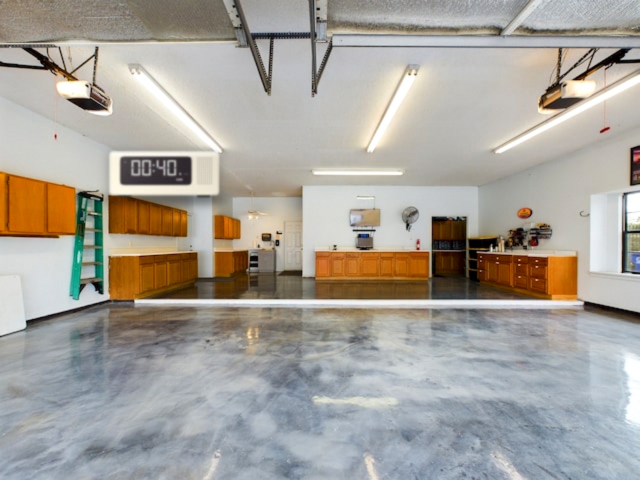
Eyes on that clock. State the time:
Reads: 0:40
